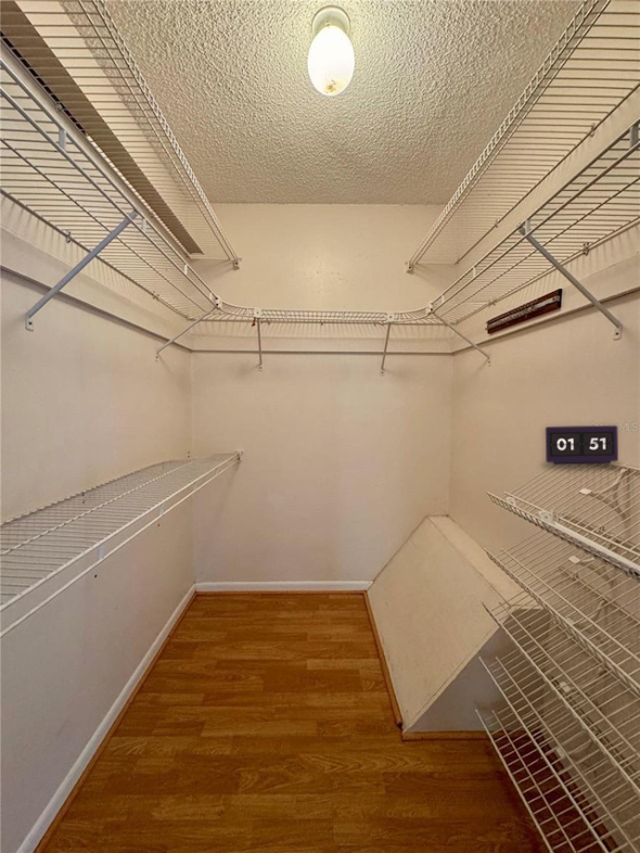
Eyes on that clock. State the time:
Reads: 1:51
